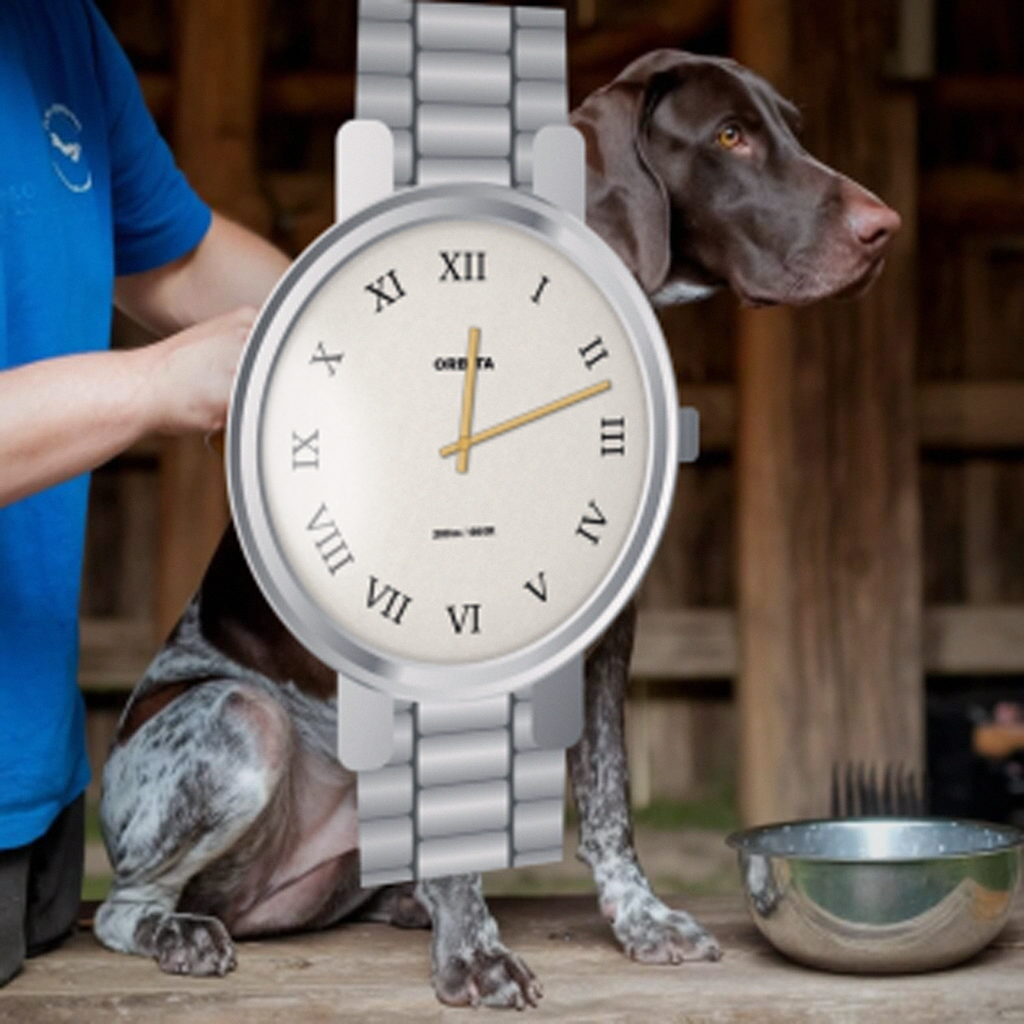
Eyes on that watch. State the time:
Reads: 12:12
